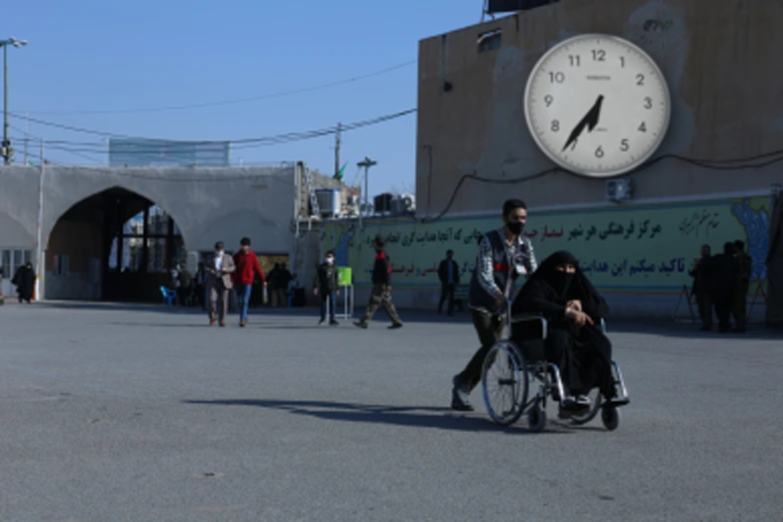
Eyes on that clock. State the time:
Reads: 6:36
